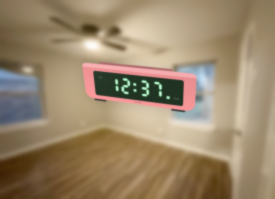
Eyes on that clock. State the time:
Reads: 12:37
